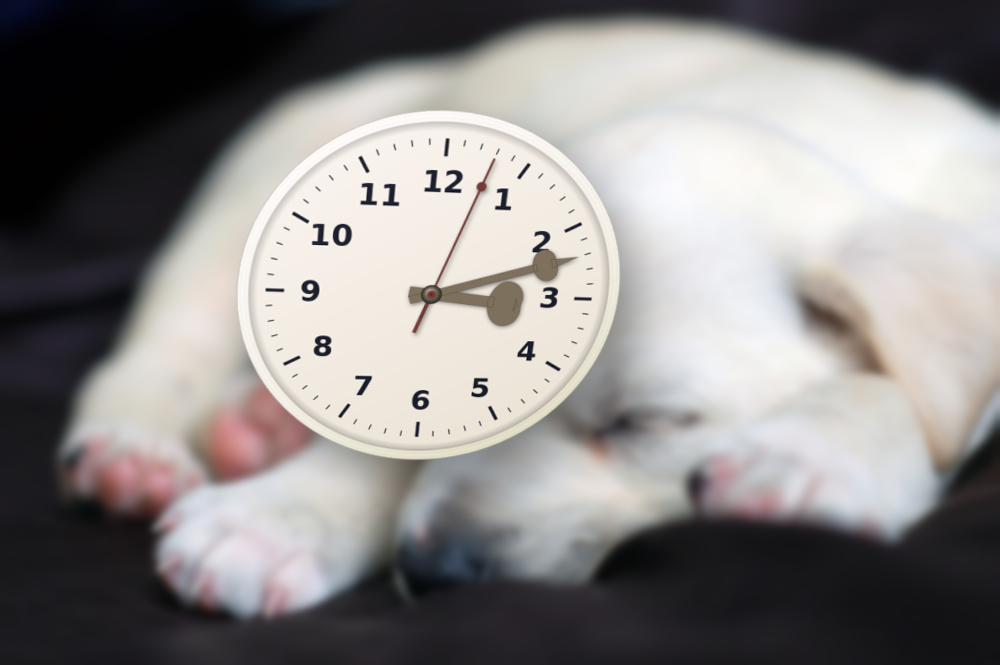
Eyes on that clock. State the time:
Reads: 3:12:03
